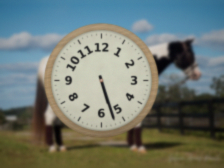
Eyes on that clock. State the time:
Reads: 5:27
